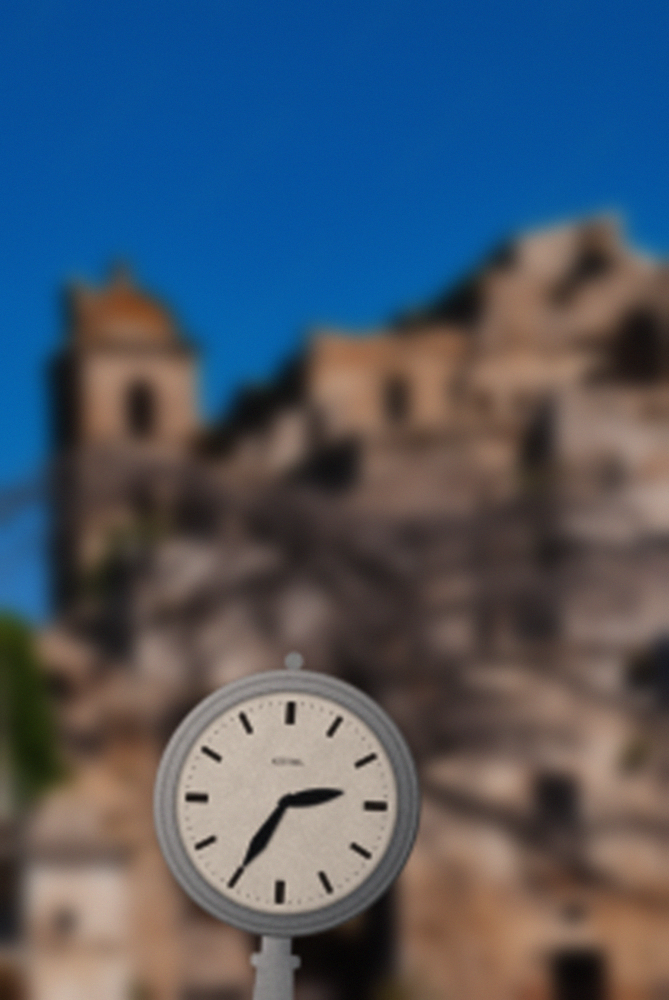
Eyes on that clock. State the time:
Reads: 2:35
